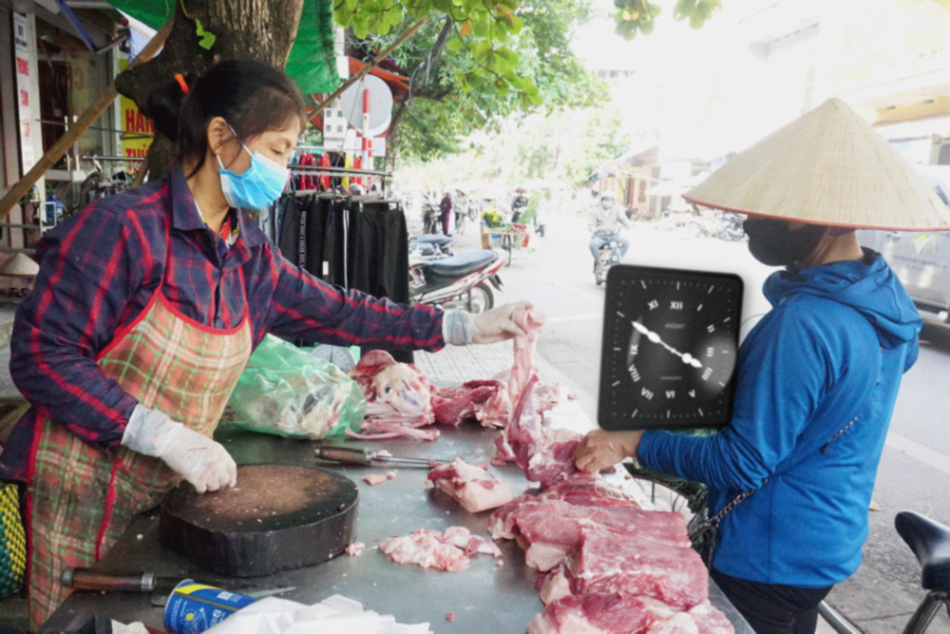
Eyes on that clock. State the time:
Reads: 3:50
